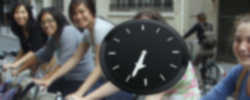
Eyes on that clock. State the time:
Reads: 6:34
